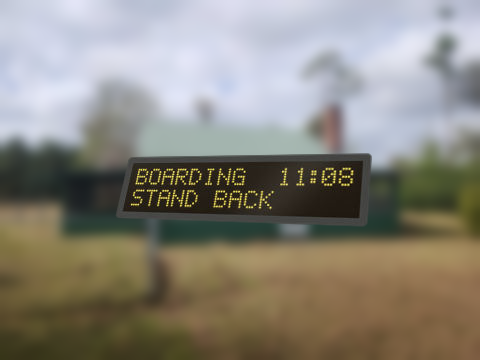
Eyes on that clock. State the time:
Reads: 11:08
